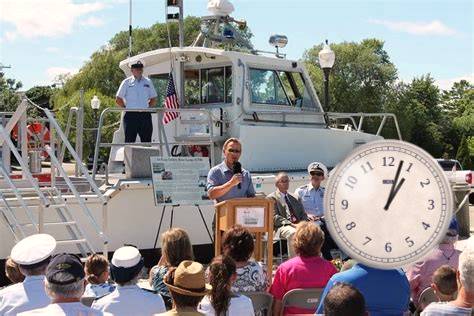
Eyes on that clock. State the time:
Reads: 1:03
